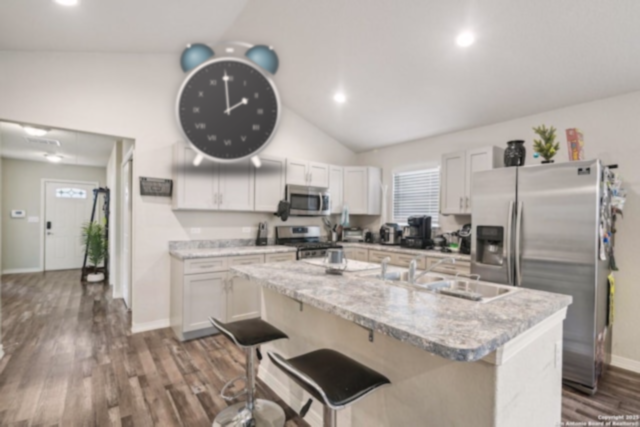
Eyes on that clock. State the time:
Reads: 1:59
